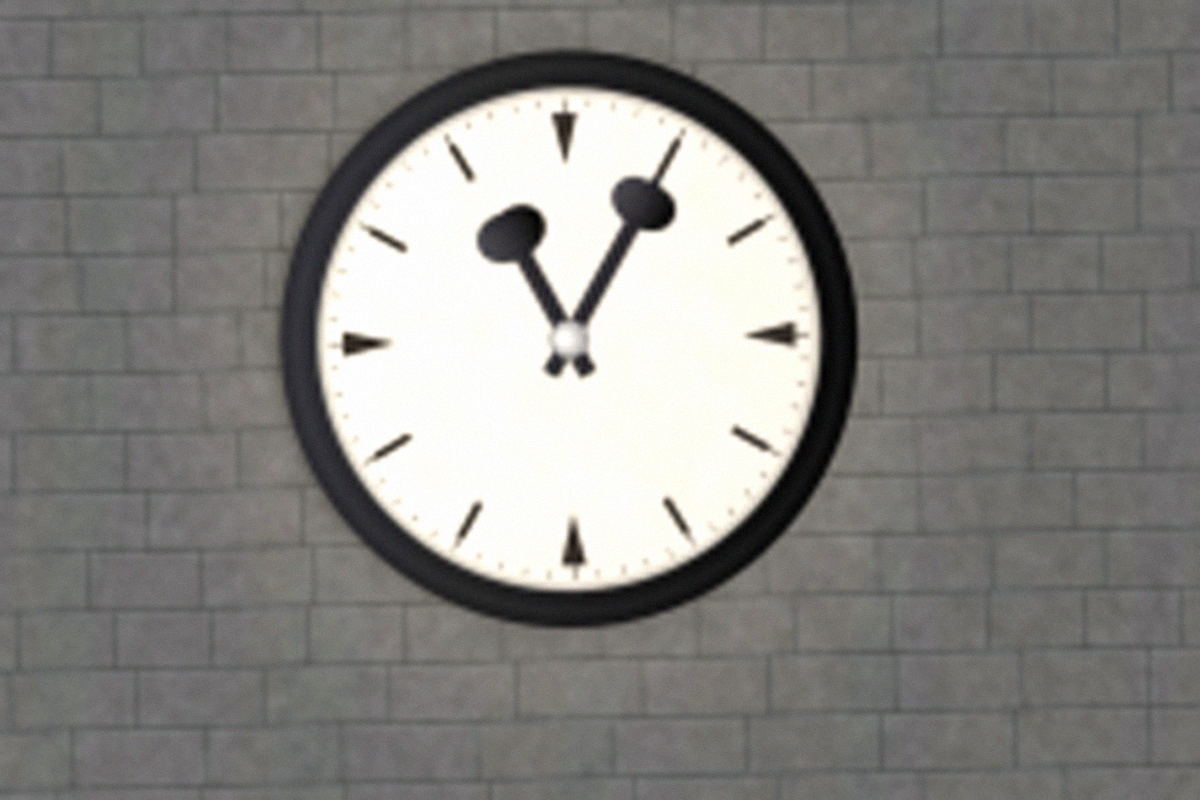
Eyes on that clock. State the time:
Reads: 11:05
